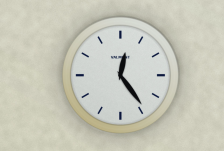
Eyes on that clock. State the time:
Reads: 12:24
